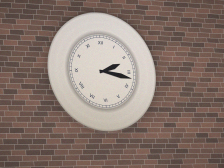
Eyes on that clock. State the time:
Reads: 2:17
